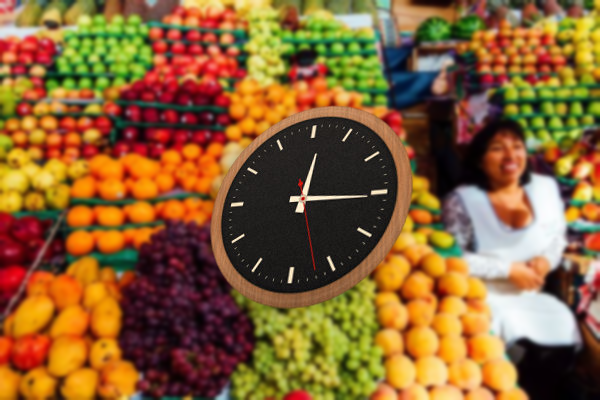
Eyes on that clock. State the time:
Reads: 12:15:27
